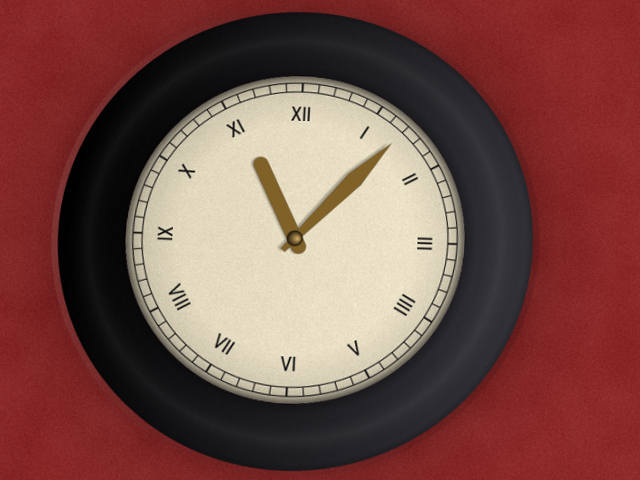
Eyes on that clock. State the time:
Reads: 11:07
